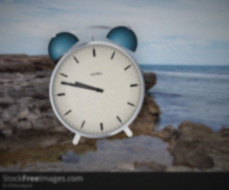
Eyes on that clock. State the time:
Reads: 9:48
